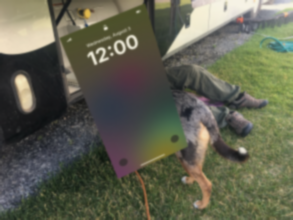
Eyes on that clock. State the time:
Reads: 12:00
